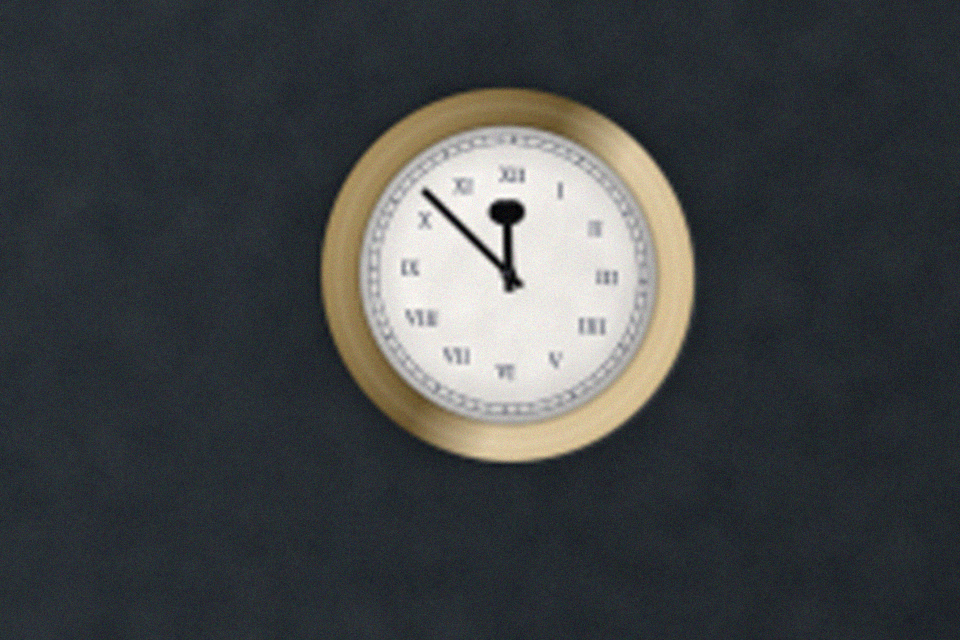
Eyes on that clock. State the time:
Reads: 11:52
